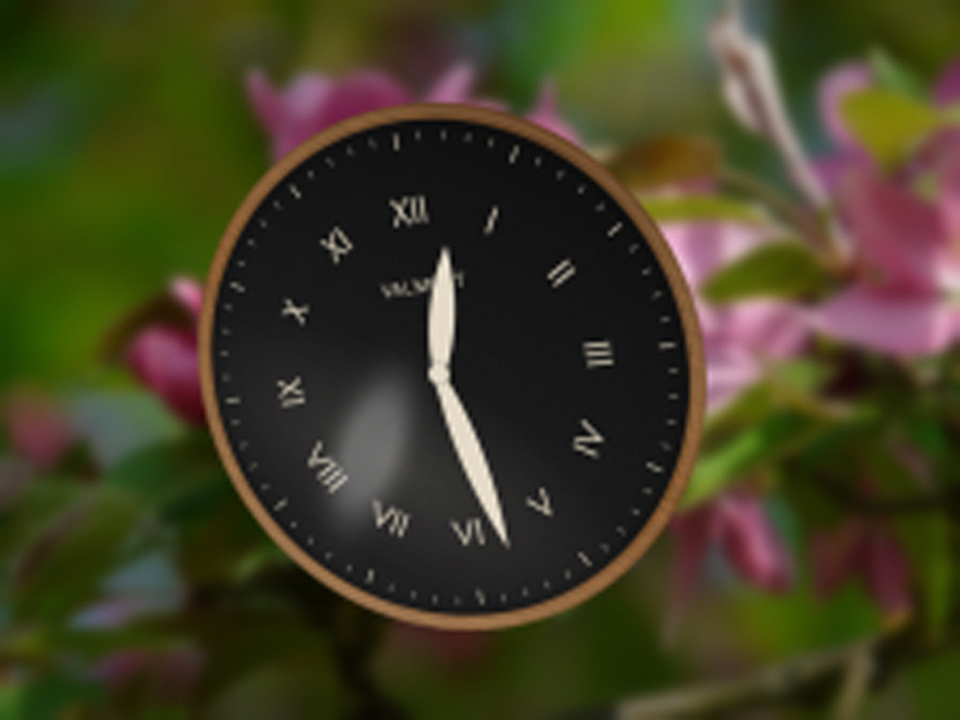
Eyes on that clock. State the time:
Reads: 12:28
